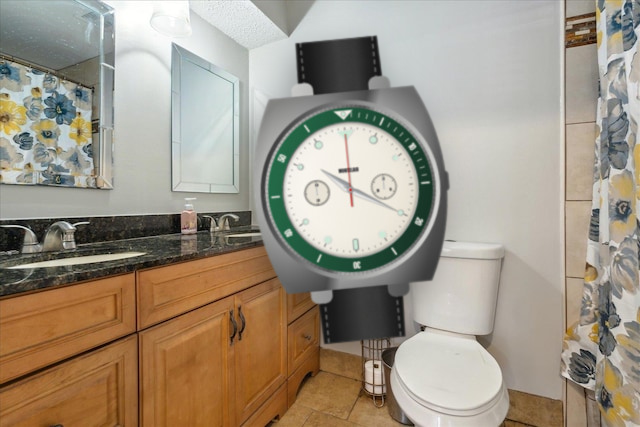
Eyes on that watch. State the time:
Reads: 10:20
